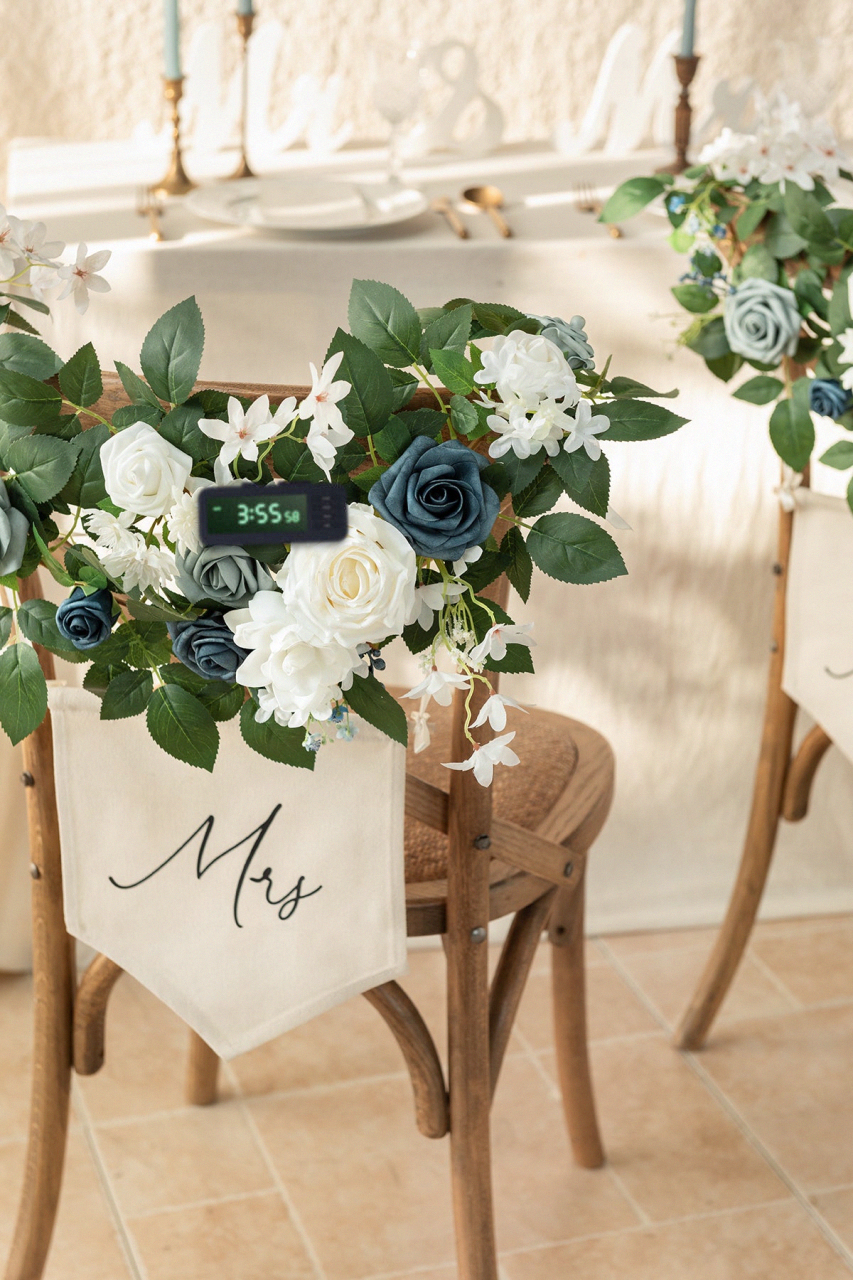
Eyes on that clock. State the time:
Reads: 3:55
